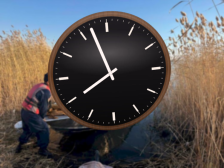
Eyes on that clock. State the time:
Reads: 7:57
